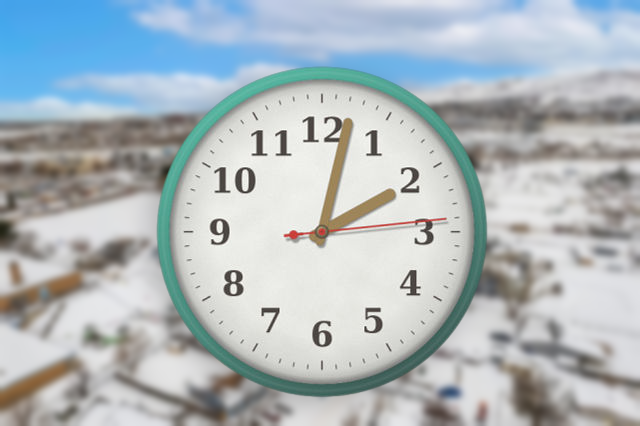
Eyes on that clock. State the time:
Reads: 2:02:14
